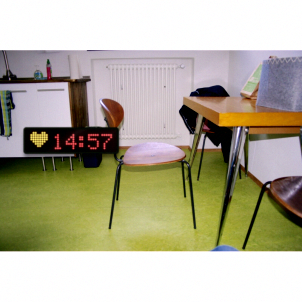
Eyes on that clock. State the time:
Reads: 14:57
